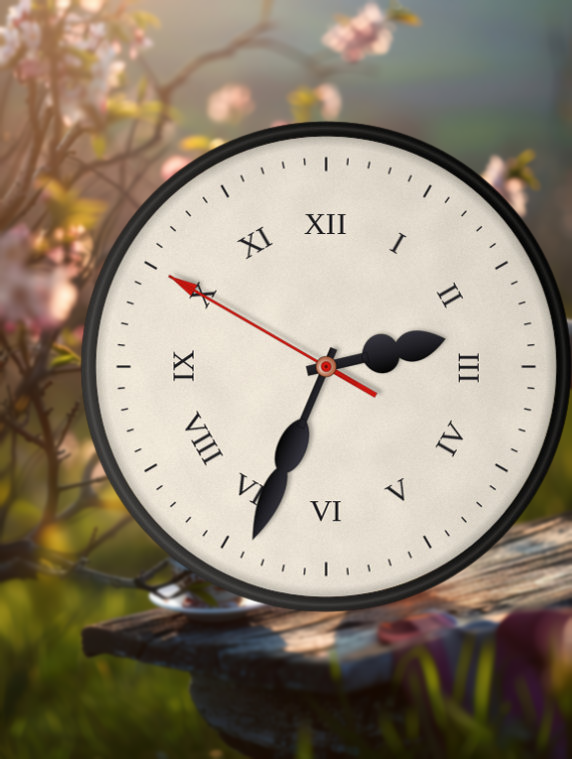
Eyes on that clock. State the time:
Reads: 2:33:50
